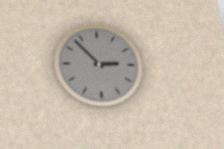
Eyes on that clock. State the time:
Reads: 2:53
